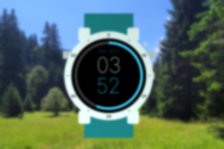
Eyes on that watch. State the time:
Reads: 3:52
